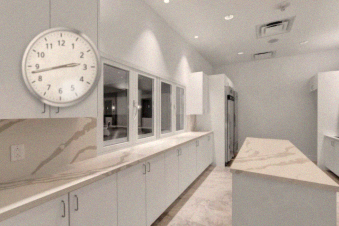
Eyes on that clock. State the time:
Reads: 2:43
